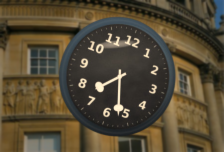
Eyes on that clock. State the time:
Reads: 7:27
